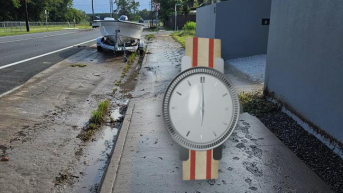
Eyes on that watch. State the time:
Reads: 6:00
